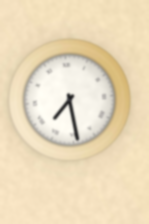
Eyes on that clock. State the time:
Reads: 7:29
